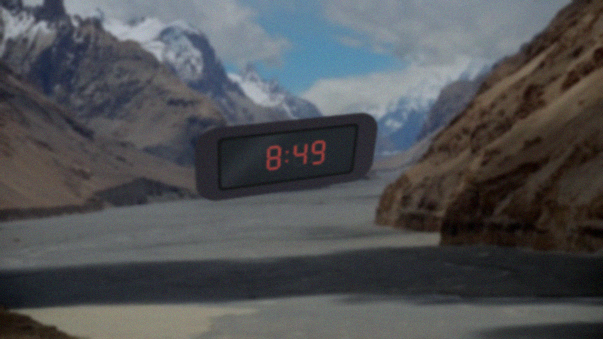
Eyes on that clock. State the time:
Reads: 8:49
